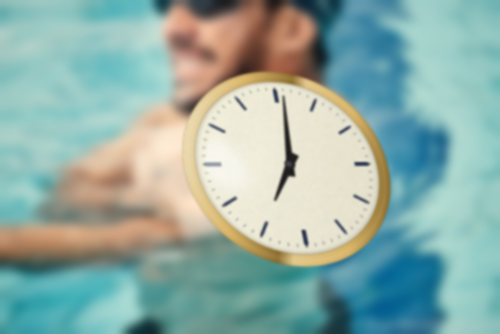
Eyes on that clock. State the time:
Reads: 7:01
